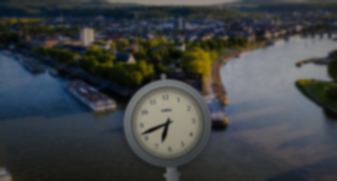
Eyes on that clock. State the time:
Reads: 6:42
